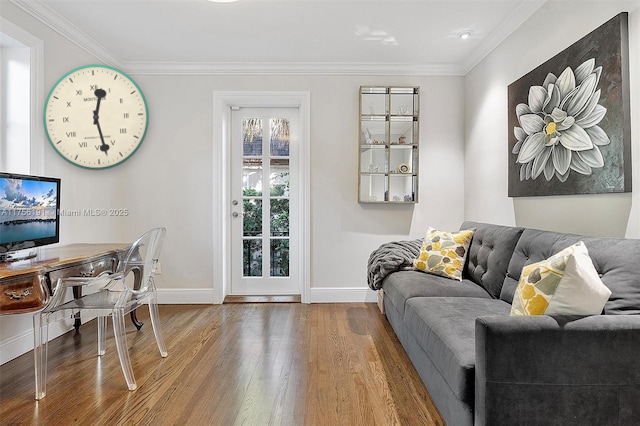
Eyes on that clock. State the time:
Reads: 12:28
